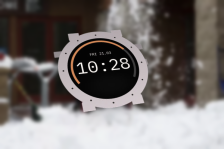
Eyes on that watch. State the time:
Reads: 10:28
